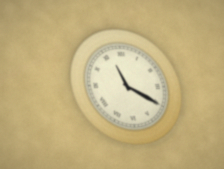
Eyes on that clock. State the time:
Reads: 11:20
